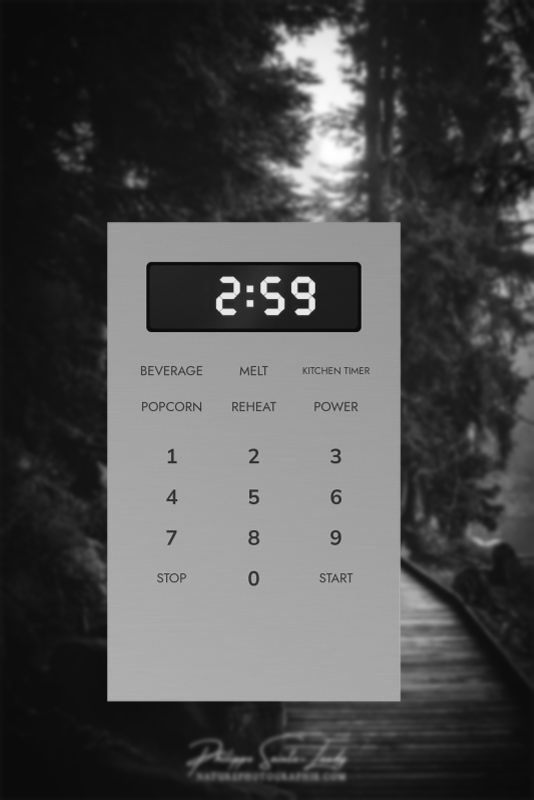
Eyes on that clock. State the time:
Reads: 2:59
